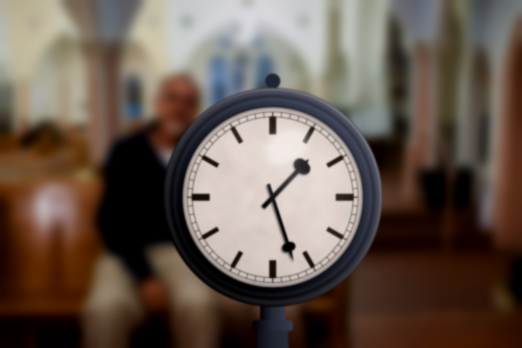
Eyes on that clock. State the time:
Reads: 1:27
